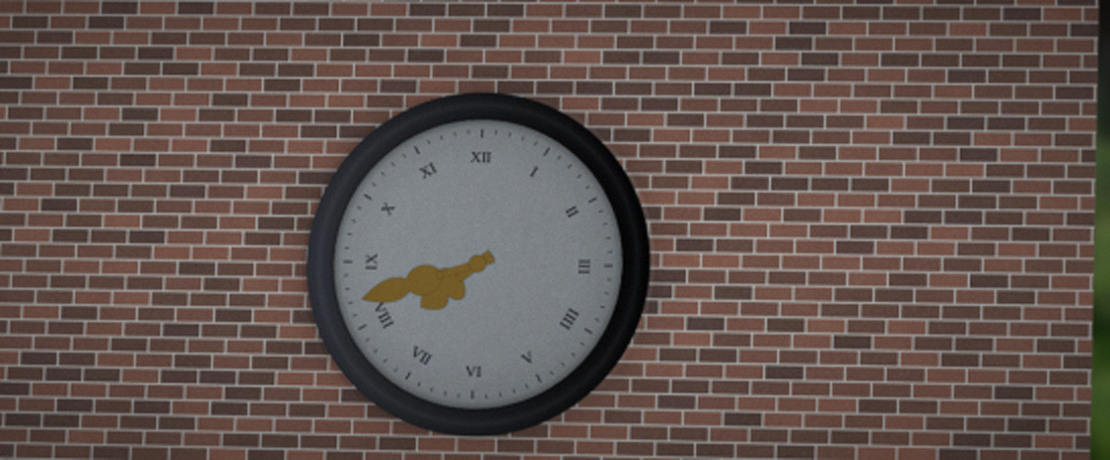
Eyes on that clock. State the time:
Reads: 7:42
